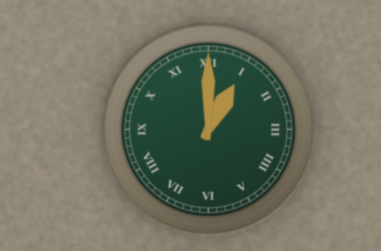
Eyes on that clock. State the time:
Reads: 1:00
